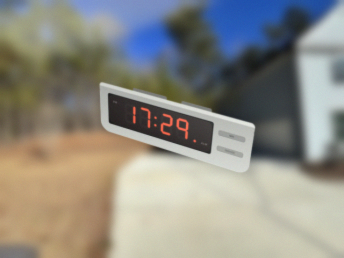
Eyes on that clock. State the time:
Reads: 17:29
